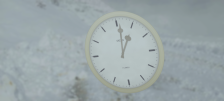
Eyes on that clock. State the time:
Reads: 1:01
